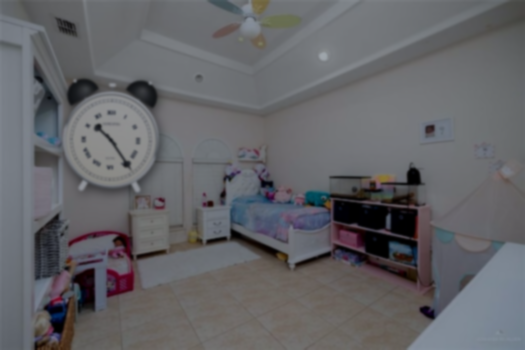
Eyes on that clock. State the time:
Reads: 10:24
